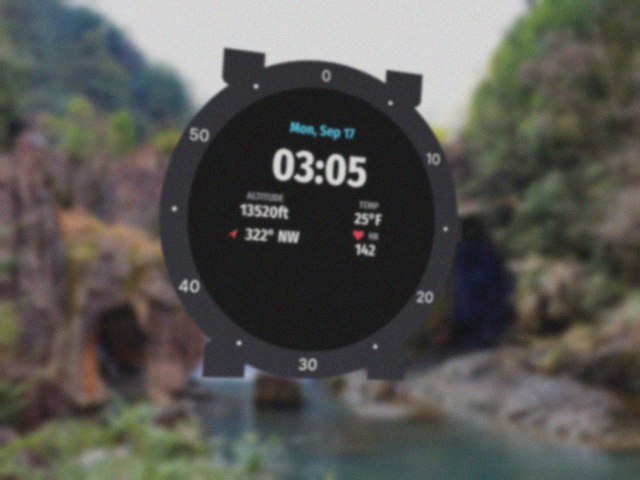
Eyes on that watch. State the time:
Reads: 3:05
